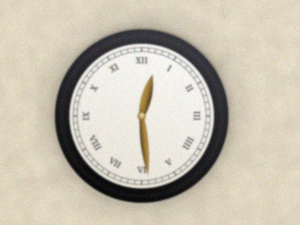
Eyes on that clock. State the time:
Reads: 12:29
